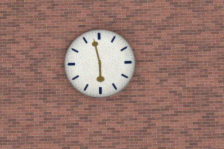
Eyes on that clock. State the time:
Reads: 5:58
